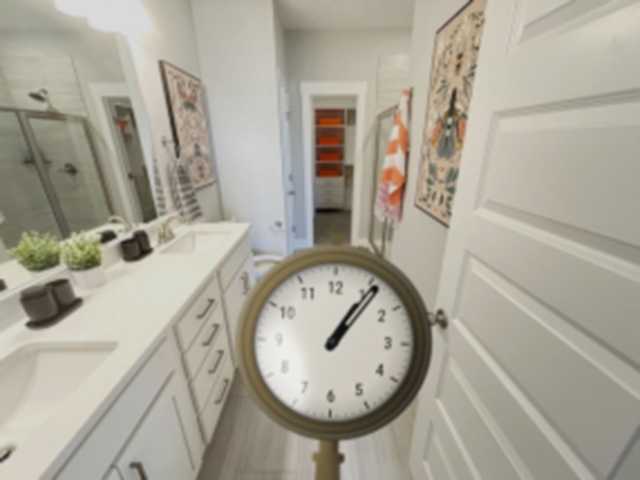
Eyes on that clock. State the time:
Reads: 1:06
